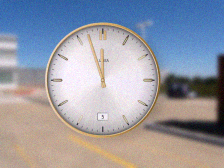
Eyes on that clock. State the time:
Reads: 11:57
